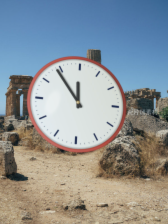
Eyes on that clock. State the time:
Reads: 11:54
